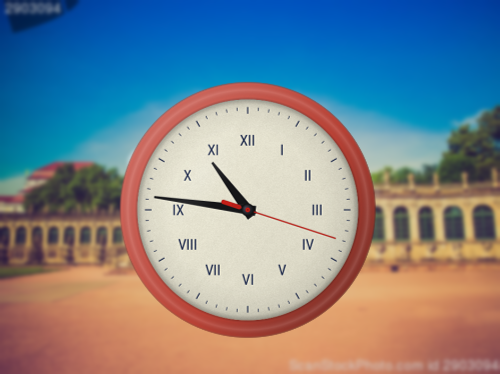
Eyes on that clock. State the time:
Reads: 10:46:18
